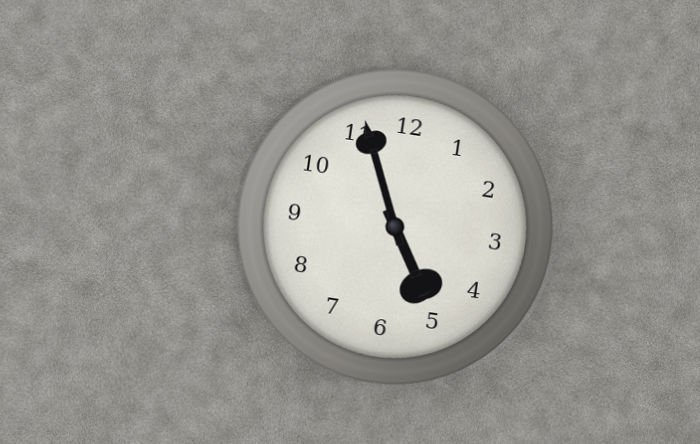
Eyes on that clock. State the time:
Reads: 4:56
